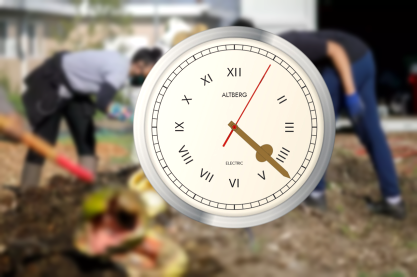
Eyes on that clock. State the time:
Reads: 4:22:05
